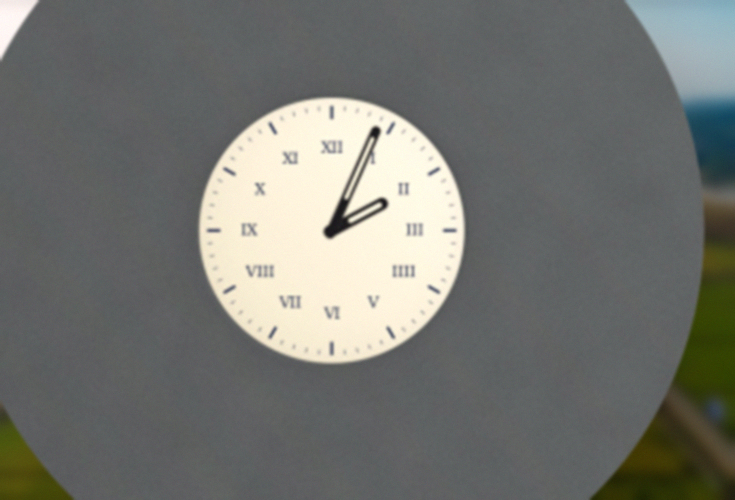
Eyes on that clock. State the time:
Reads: 2:04
